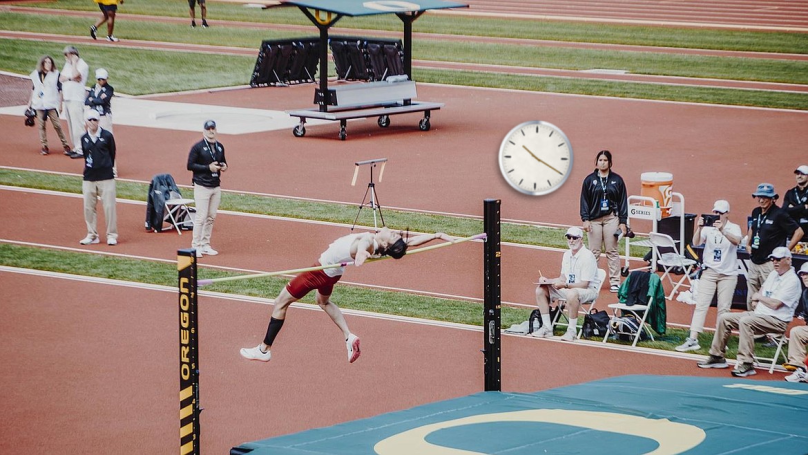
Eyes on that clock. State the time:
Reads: 10:20
